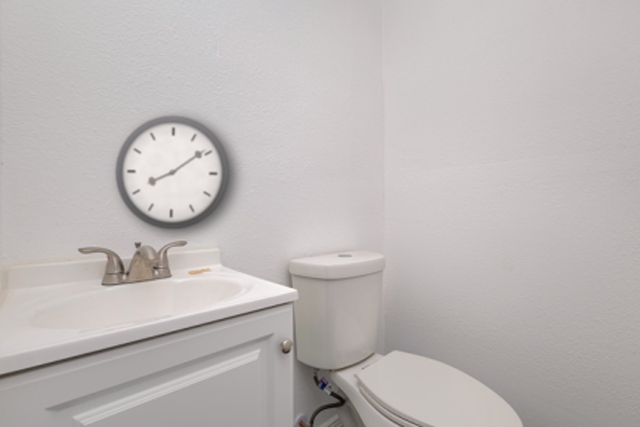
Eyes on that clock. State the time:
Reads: 8:09
